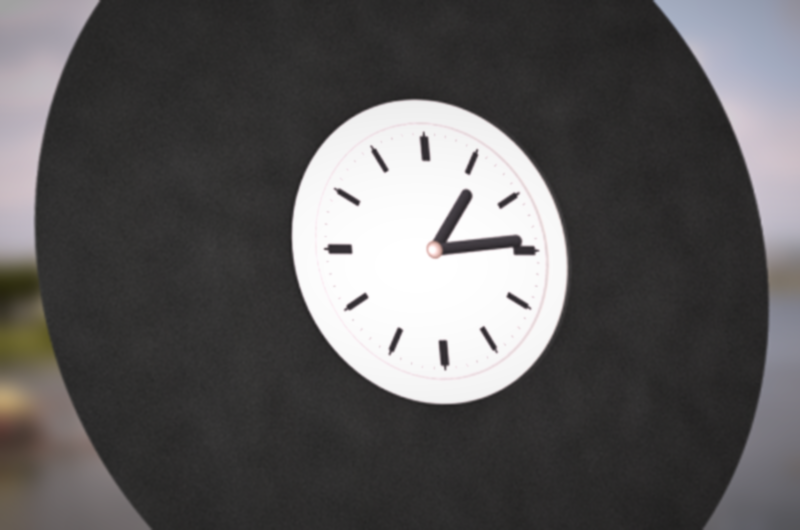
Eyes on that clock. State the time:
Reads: 1:14
